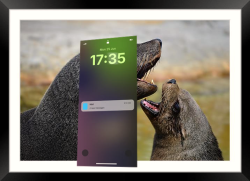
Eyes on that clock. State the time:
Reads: 17:35
